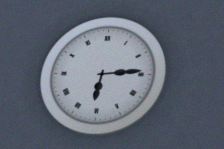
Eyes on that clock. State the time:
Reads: 6:14
